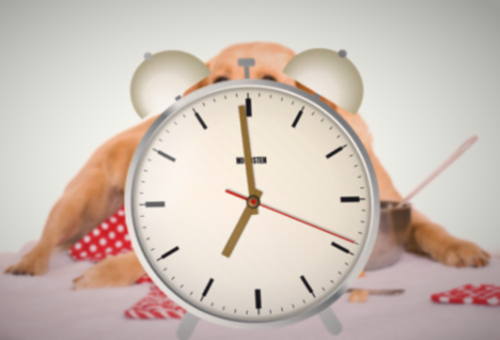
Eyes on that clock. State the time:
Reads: 6:59:19
